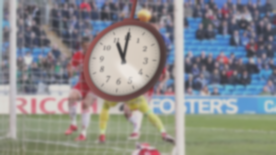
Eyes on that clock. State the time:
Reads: 11:00
